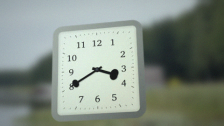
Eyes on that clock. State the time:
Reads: 3:40
